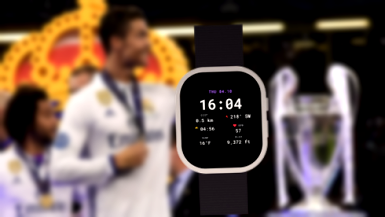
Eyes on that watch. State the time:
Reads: 16:04
